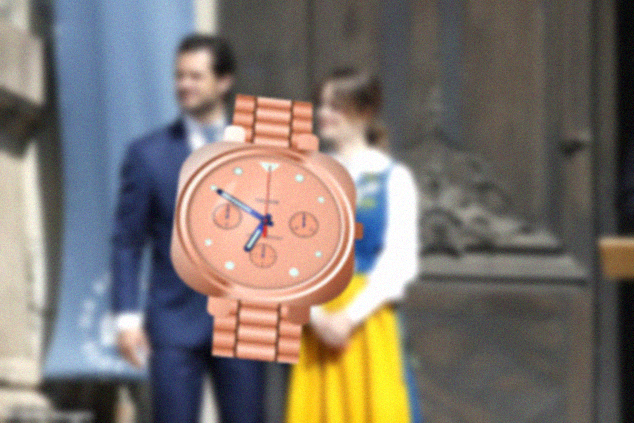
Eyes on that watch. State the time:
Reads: 6:50
